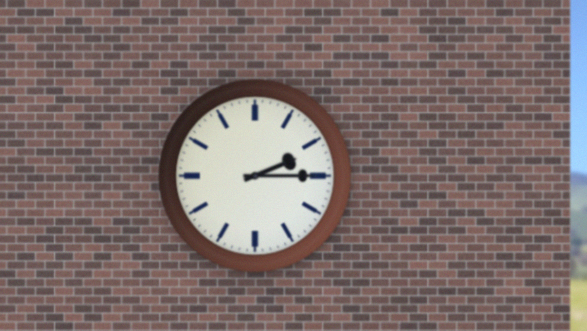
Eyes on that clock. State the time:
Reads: 2:15
